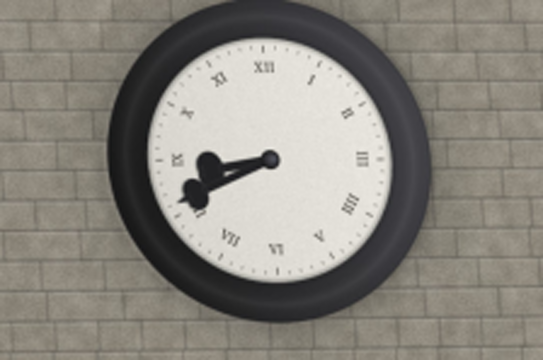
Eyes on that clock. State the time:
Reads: 8:41
